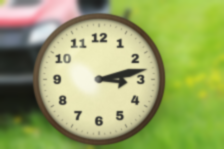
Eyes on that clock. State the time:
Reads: 3:13
